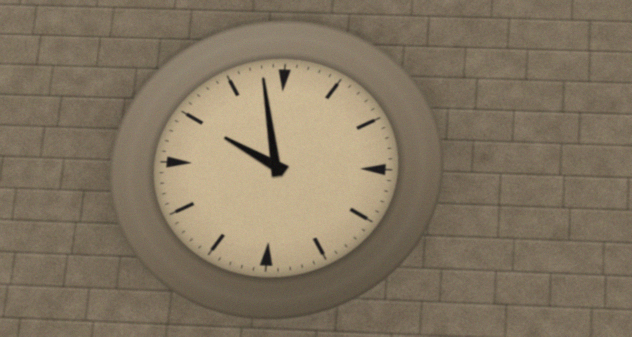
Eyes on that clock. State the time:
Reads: 9:58
